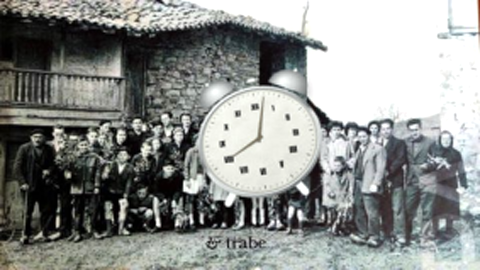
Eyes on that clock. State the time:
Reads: 8:02
